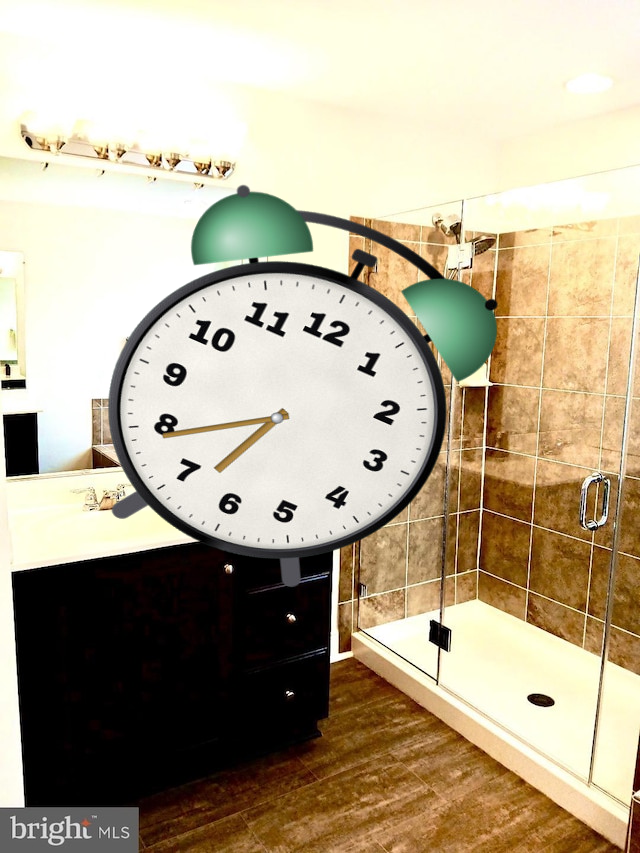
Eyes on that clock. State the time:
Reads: 6:39
